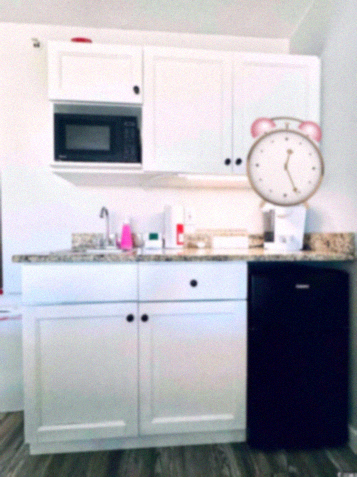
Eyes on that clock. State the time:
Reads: 12:26
